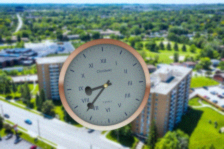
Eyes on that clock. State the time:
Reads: 8:37
